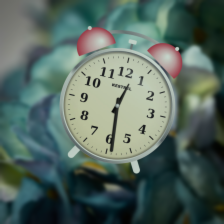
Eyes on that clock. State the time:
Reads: 12:29
